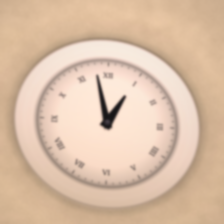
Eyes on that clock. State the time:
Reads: 12:58
